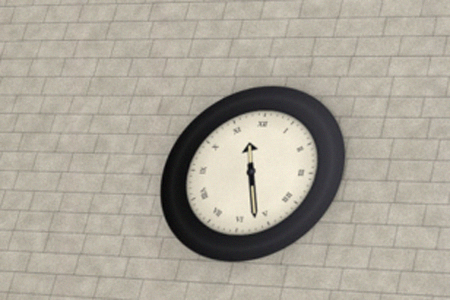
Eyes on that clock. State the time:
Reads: 11:27
